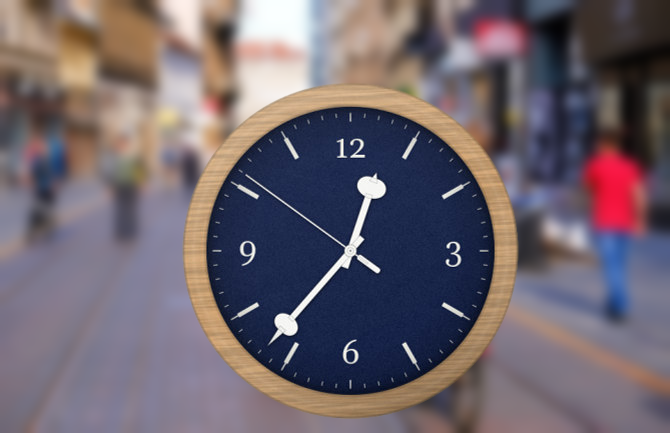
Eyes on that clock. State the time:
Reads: 12:36:51
